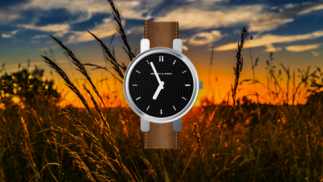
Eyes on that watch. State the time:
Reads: 6:56
